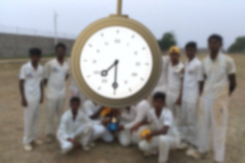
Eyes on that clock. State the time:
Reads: 7:30
